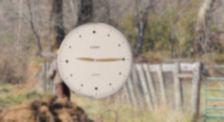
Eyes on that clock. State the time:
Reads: 9:15
